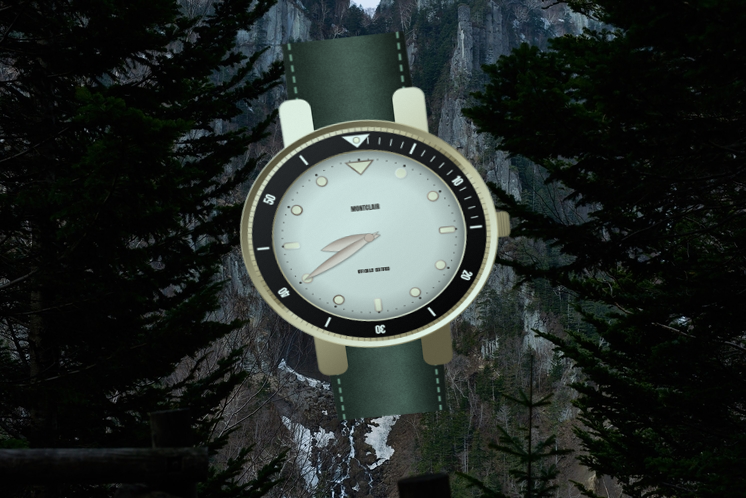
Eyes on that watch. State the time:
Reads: 8:40
